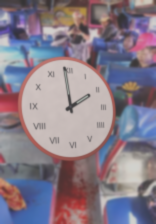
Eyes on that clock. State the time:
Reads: 1:59
